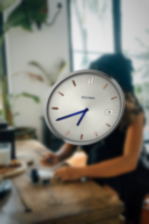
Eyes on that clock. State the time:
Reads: 6:41
